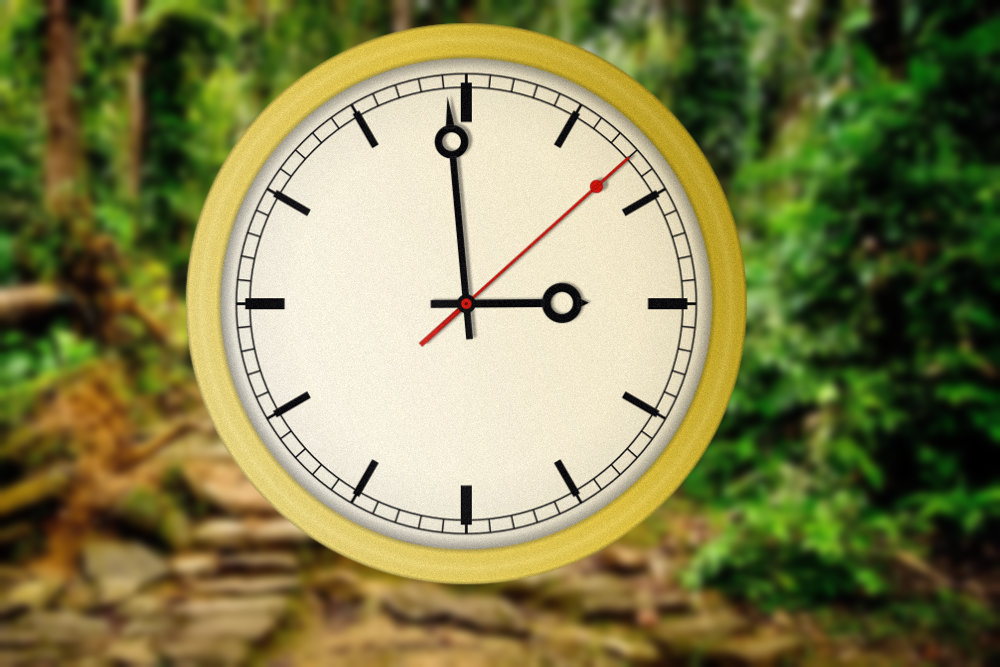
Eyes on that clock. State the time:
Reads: 2:59:08
